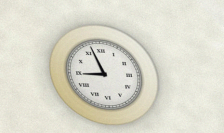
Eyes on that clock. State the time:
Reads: 8:57
